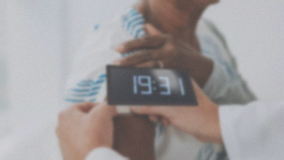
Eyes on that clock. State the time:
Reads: 19:31
